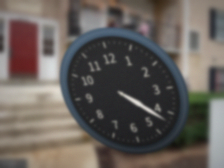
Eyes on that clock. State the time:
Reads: 4:22
